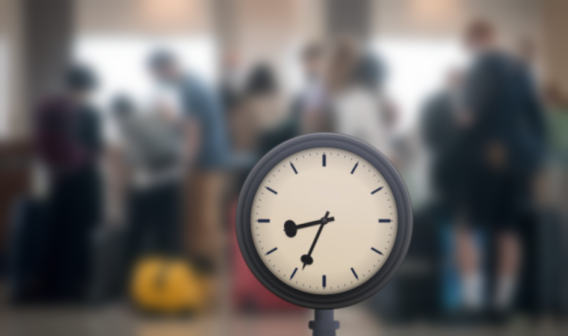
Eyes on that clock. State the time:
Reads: 8:34
